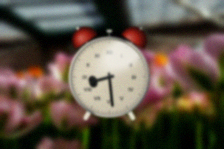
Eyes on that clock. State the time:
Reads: 8:29
